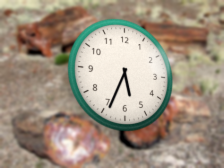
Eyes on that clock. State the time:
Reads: 5:34
